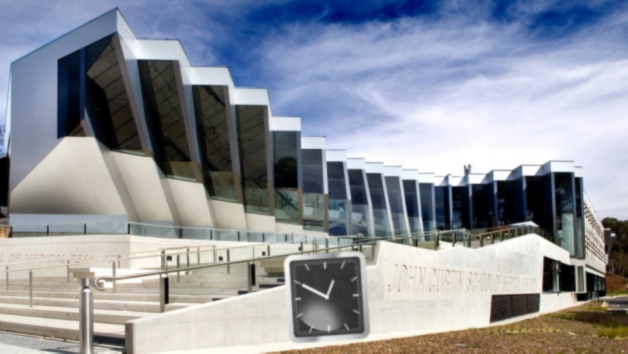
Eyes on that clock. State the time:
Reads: 12:50
